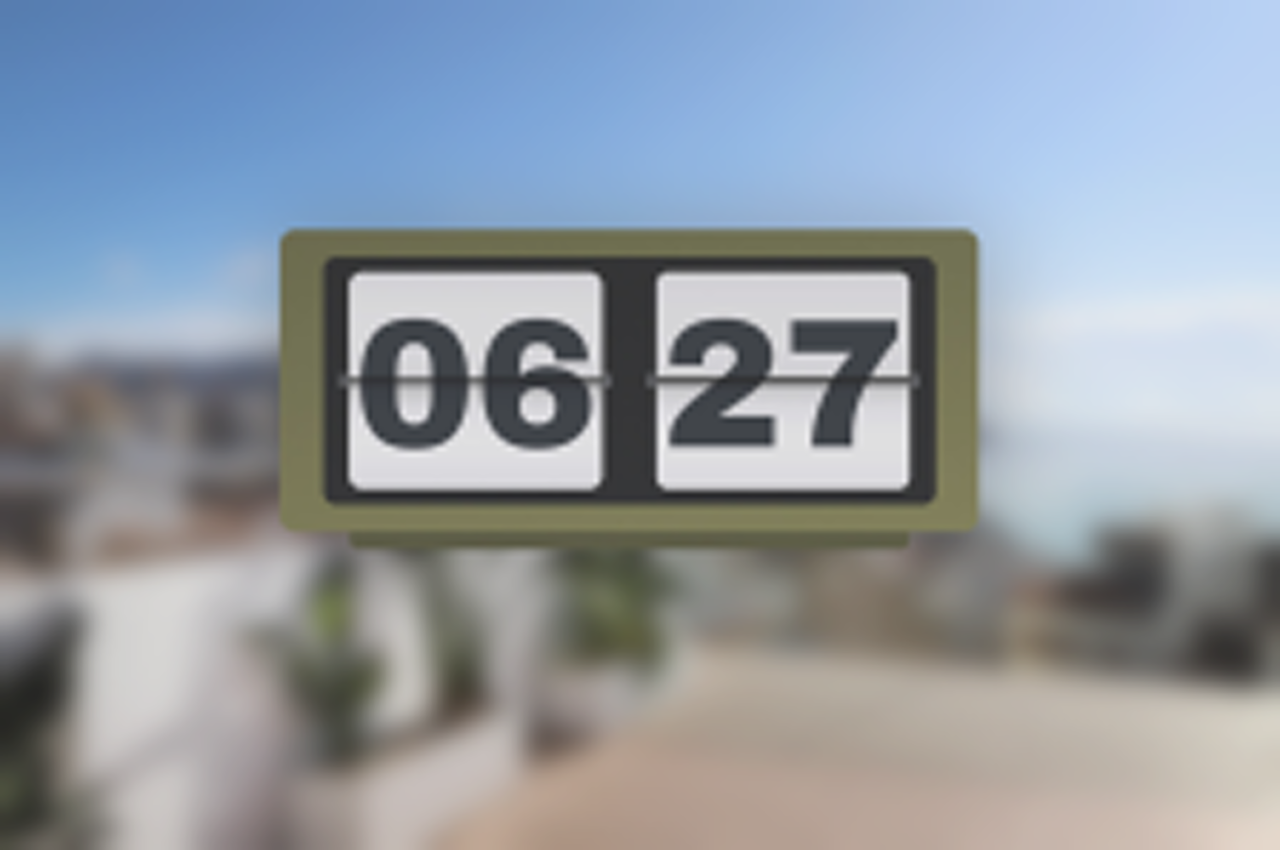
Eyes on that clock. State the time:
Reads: 6:27
